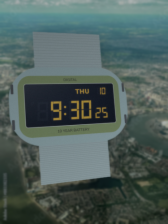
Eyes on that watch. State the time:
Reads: 9:30:25
